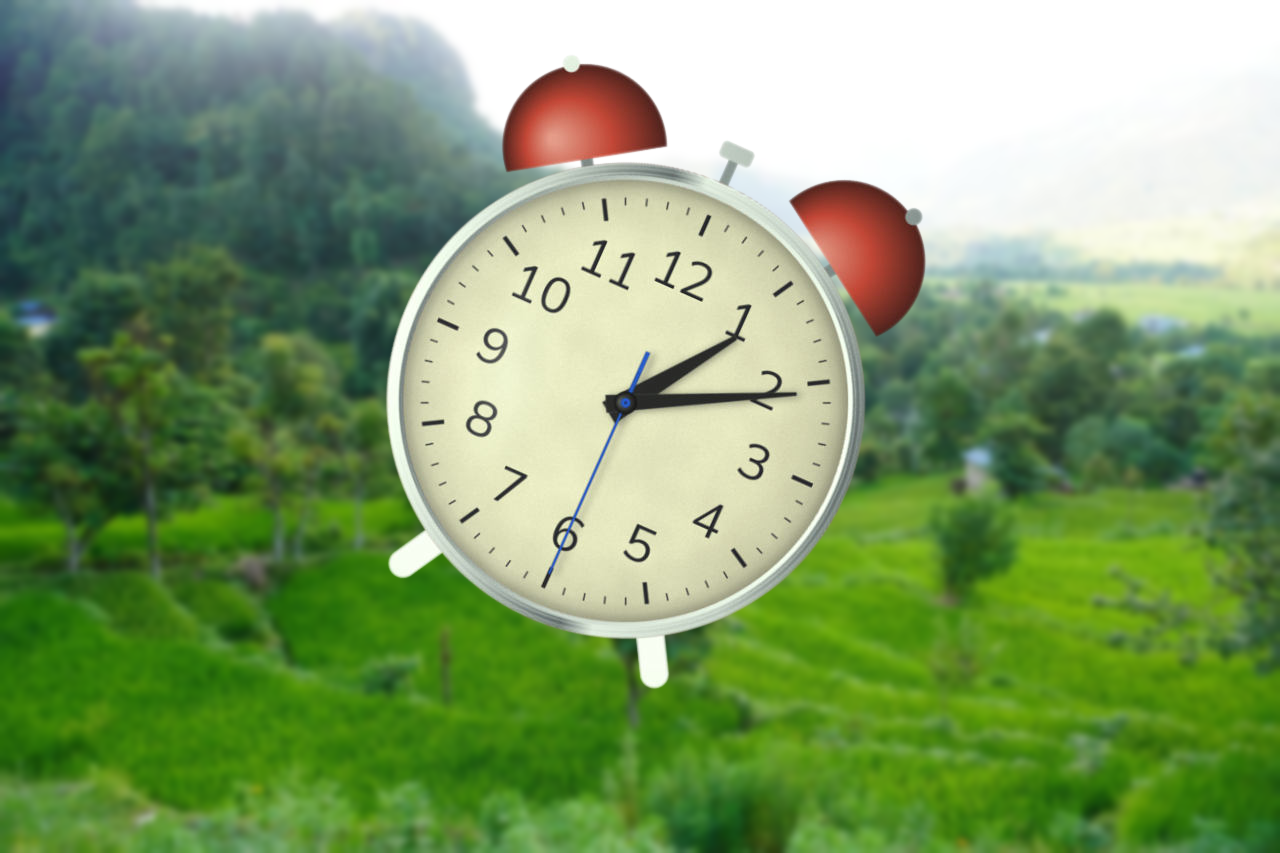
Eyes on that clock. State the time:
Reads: 1:10:30
